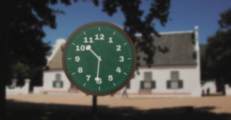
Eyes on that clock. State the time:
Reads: 10:31
